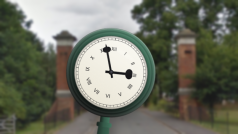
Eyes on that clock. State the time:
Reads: 2:57
